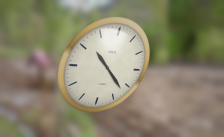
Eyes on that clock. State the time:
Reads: 10:22
